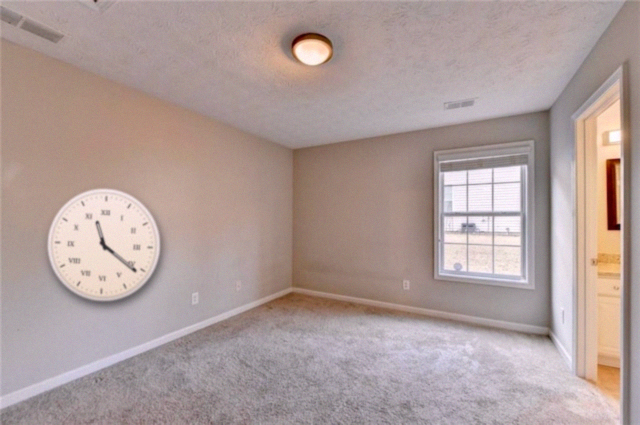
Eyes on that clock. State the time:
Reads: 11:21
